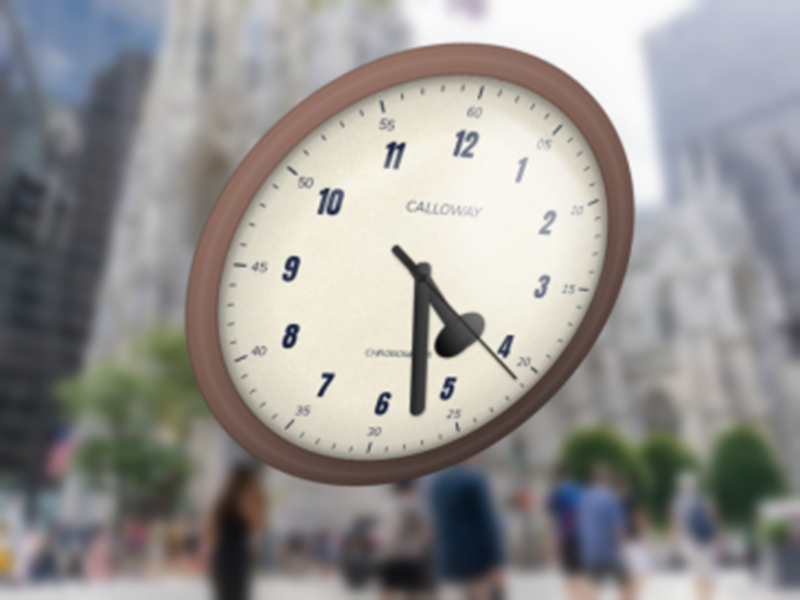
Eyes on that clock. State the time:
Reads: 4:27:21
